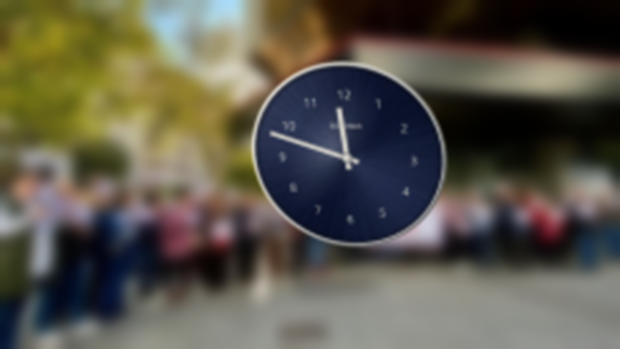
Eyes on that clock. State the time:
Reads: 11:48
